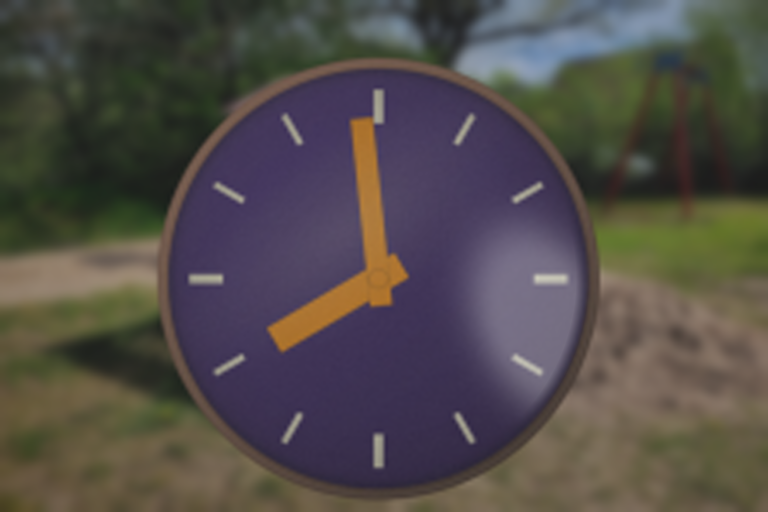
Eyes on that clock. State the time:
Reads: 7:59
